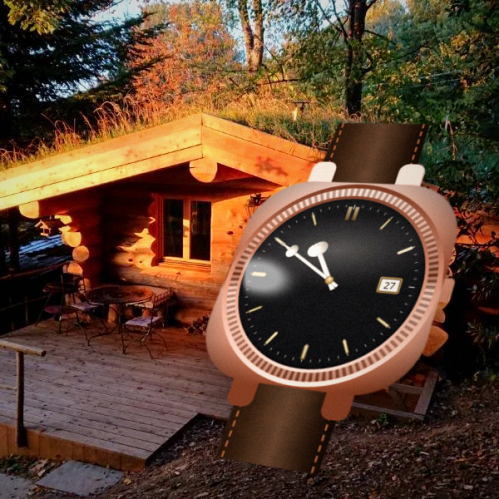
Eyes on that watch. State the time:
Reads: 10:50
